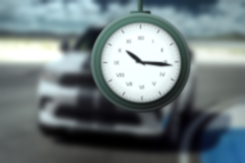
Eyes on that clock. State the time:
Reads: 10:16
